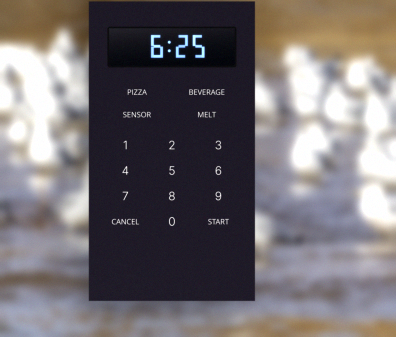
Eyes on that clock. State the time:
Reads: 6:25
